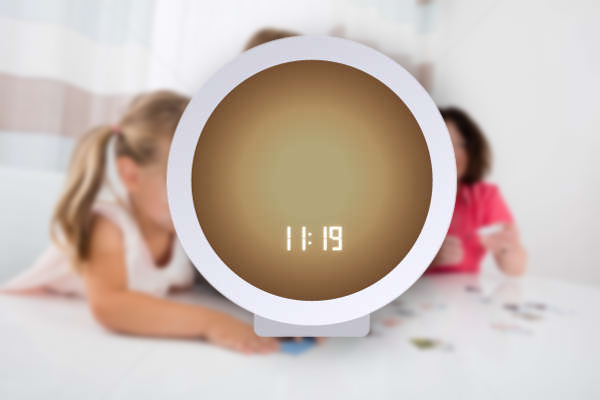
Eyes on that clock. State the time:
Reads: 11:19
